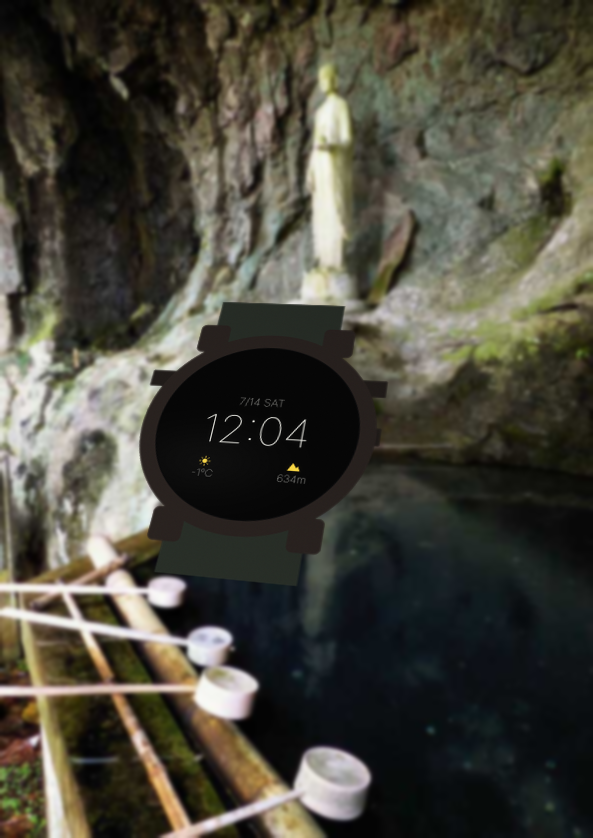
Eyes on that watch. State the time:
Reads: 12:04
